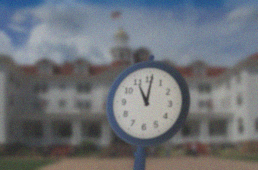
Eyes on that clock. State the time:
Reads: 11:01
